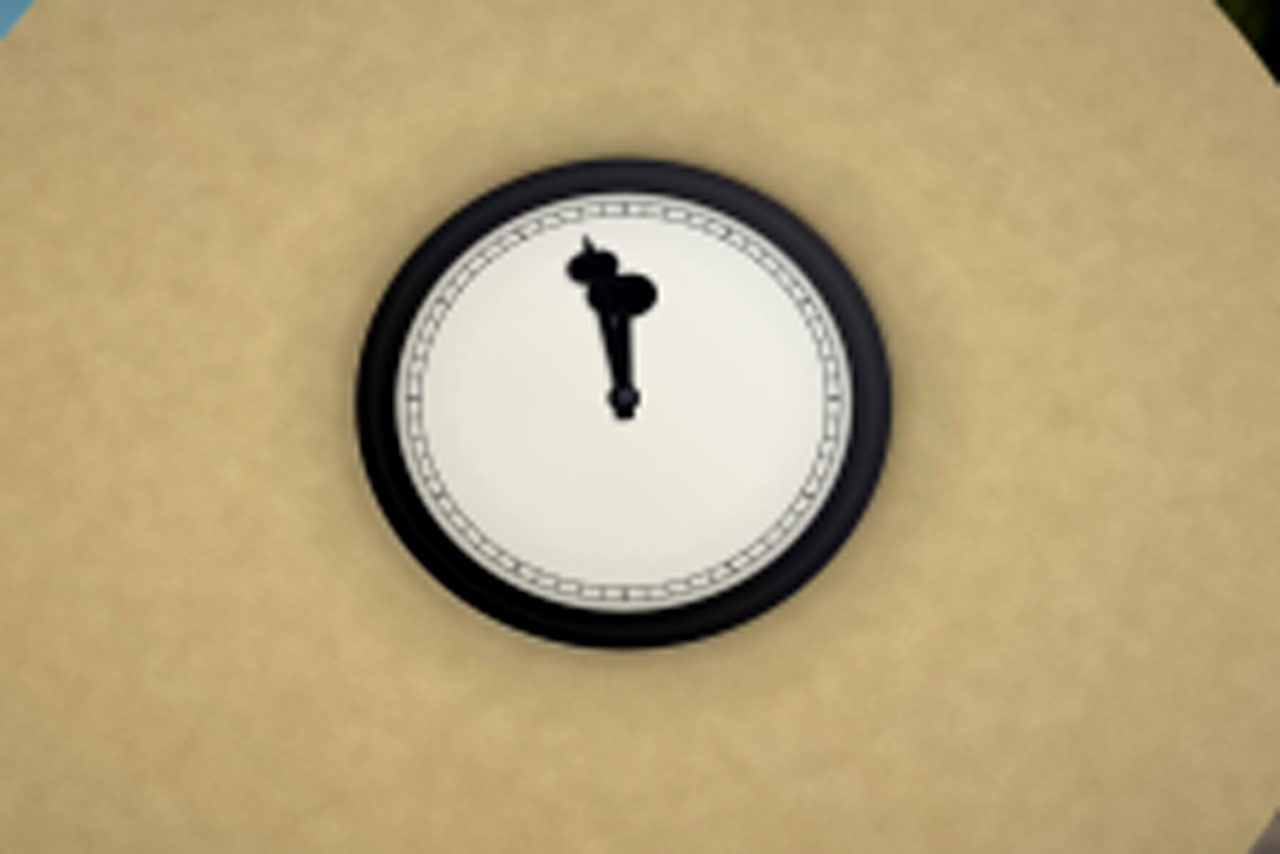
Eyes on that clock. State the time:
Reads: 11:58
